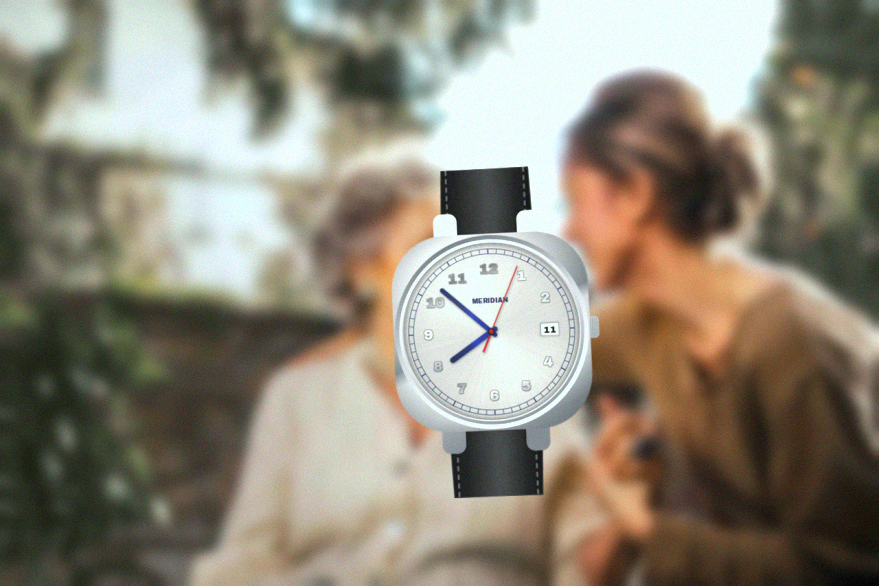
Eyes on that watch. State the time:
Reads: 7:52:04
